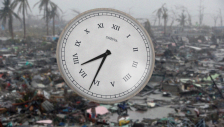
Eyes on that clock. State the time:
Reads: 7:31
